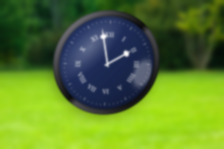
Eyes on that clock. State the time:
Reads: 1:58
